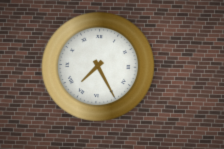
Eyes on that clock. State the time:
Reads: 7:25
